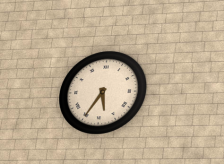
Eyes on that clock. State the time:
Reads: 5:35
